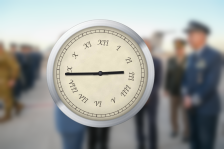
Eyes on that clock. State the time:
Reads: 2:44
